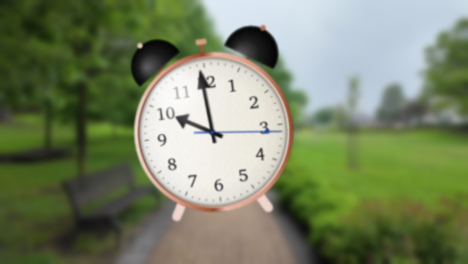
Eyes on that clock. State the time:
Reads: 9:59:16
